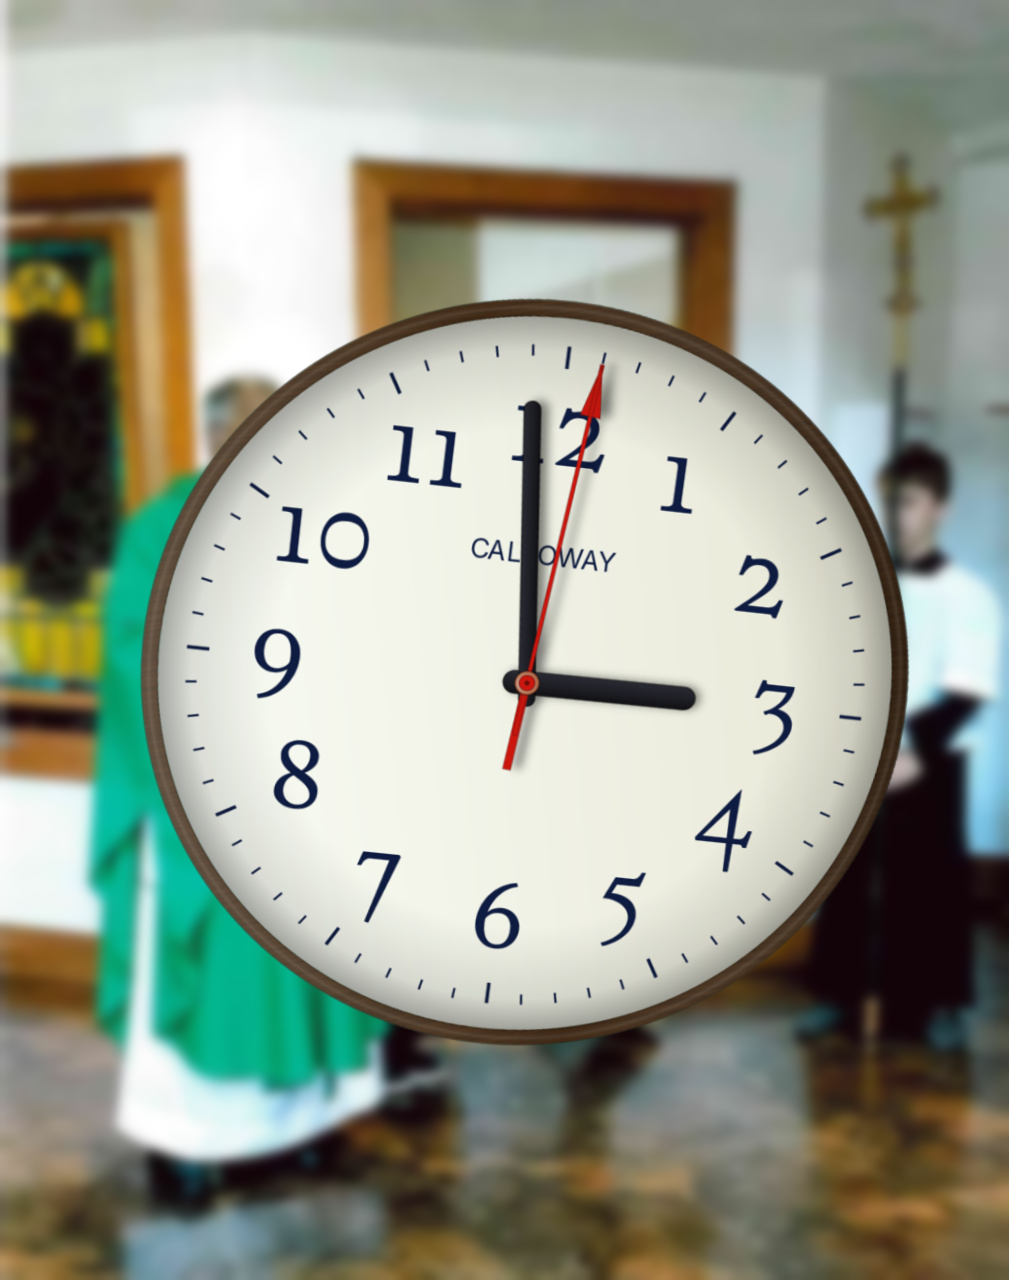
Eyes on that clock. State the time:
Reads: 2:59:01
